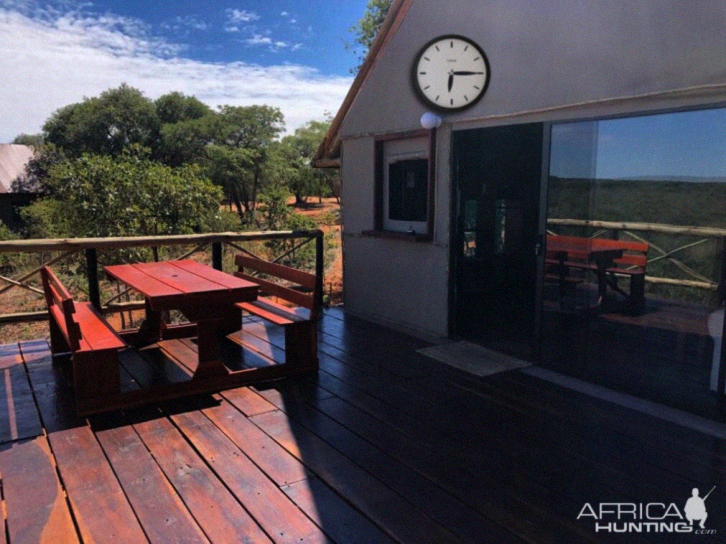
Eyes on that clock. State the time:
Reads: 6:15
